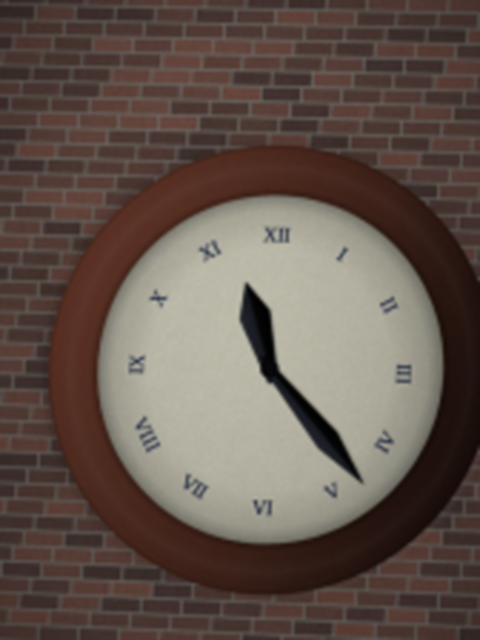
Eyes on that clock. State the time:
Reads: 11:23
